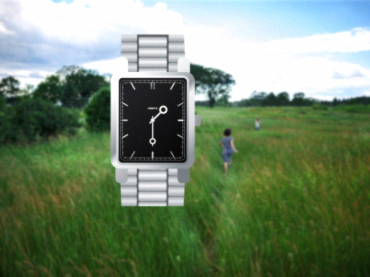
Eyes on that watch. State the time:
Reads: 1:30
